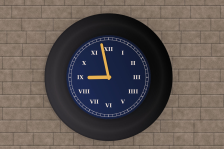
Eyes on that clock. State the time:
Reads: 8:58
